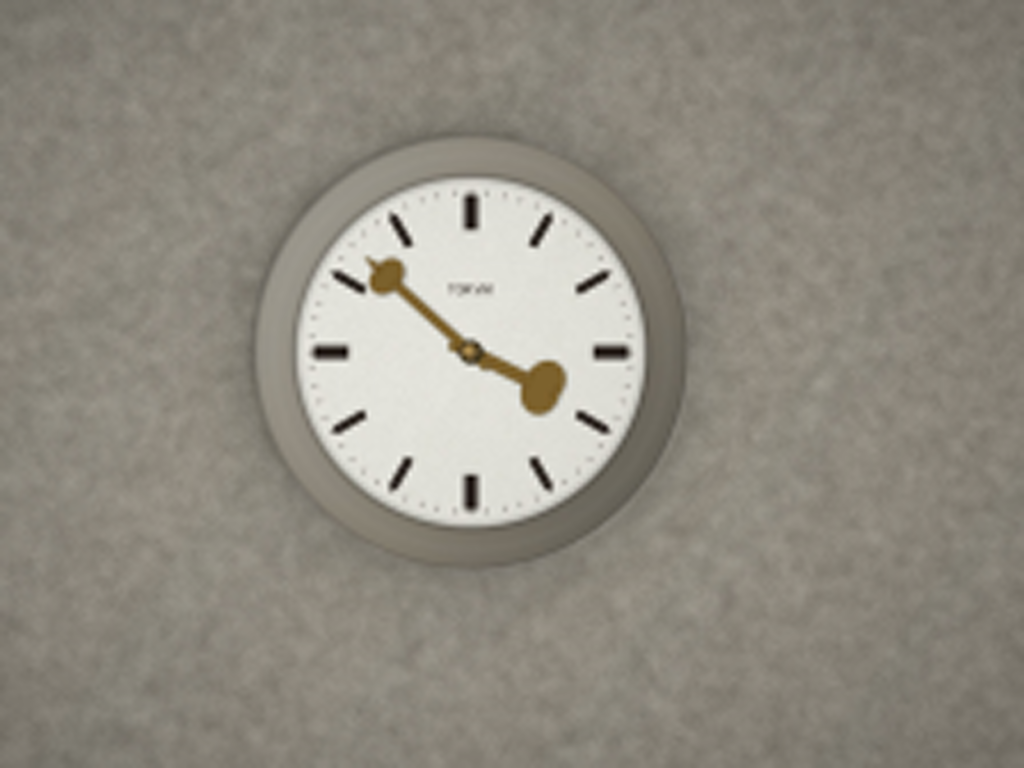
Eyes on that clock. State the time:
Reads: 3:52
